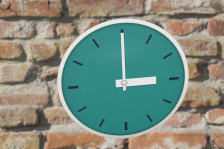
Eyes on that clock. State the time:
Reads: 3:00
